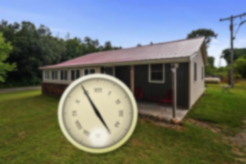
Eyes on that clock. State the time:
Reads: 4:55
